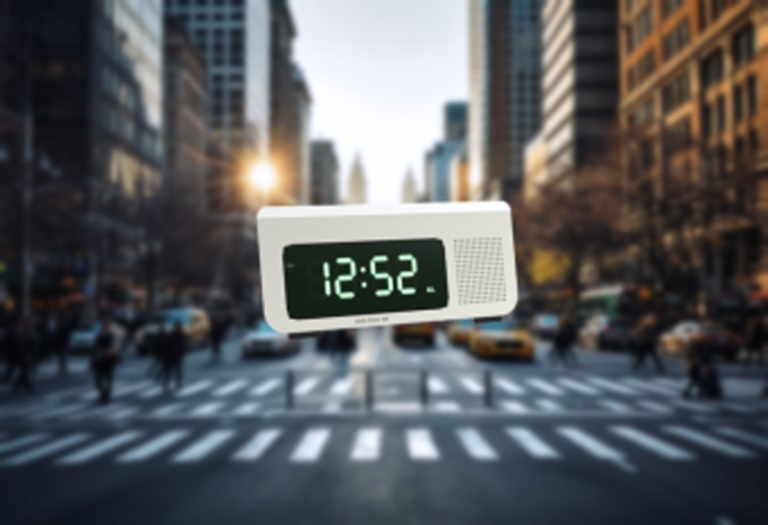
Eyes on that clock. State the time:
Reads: 12:52
